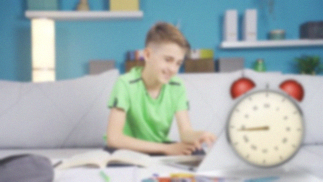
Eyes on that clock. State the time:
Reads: 8:44
